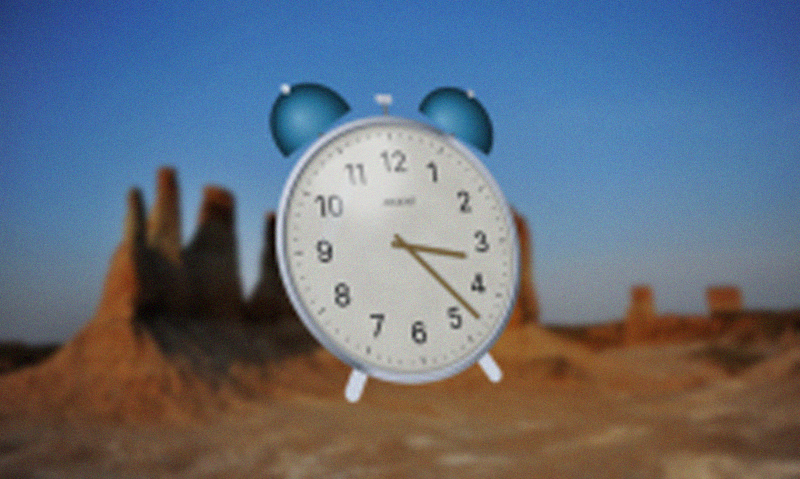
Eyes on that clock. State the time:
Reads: 3:23
